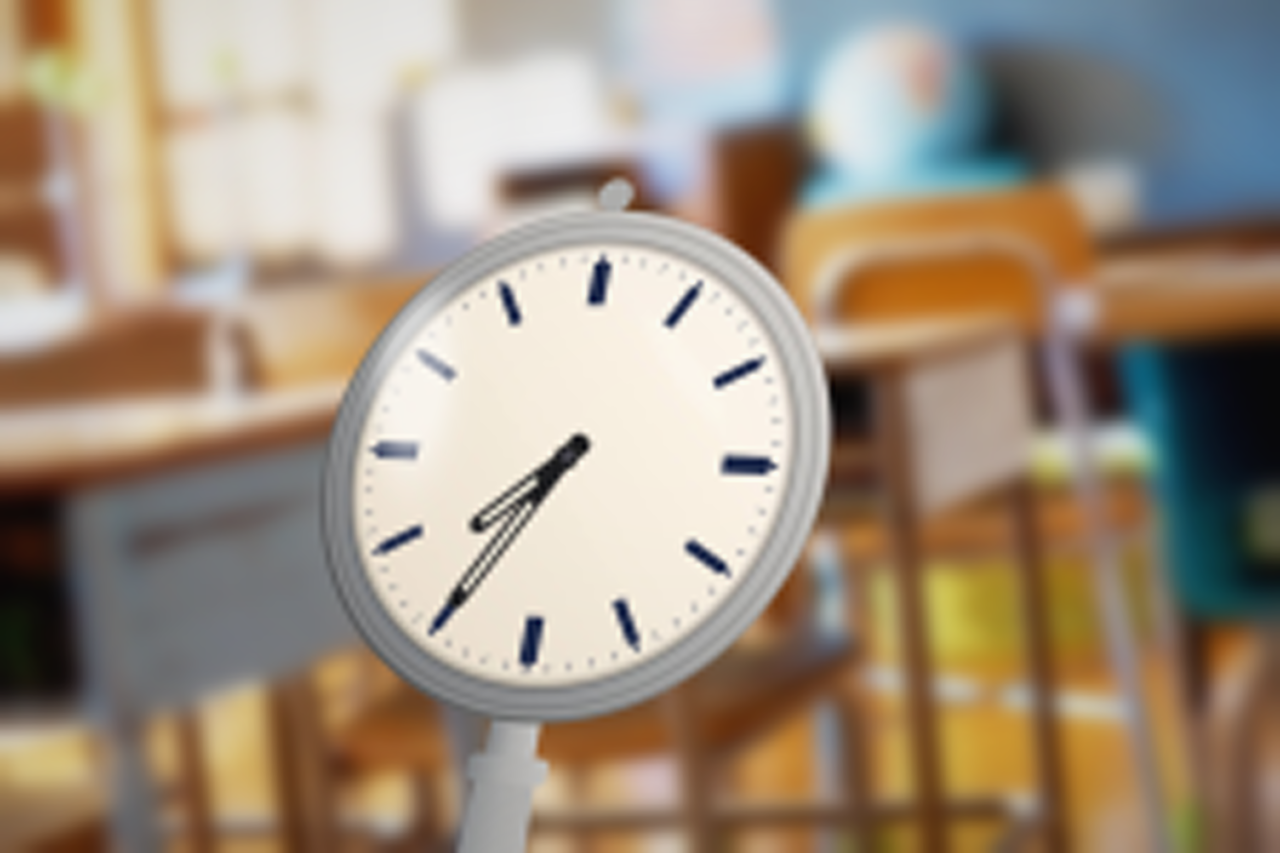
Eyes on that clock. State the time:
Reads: 7:35
